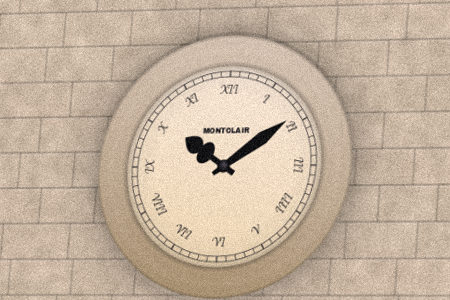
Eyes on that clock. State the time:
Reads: 10:09
